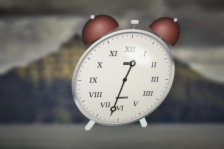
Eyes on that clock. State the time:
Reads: 12:32
